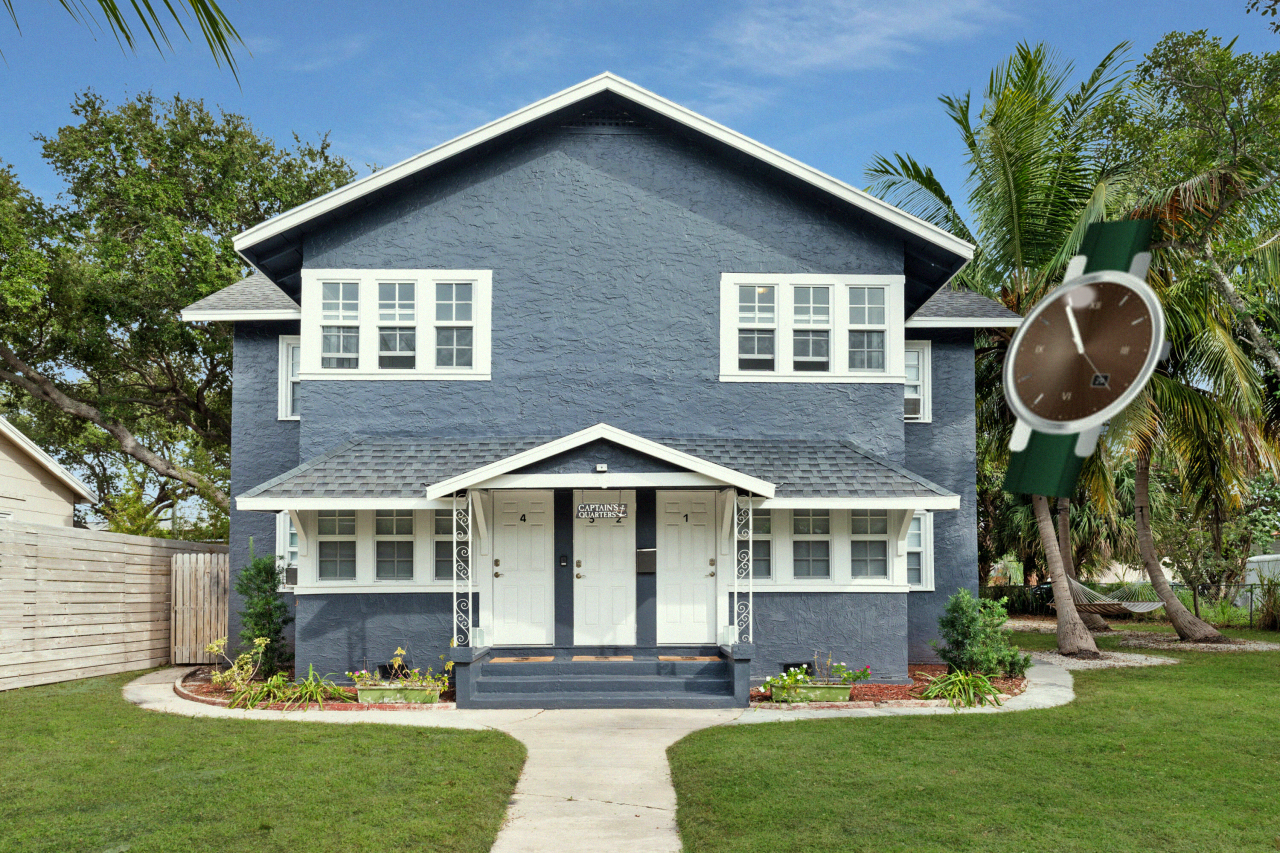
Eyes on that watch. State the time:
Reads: 10:54:22
